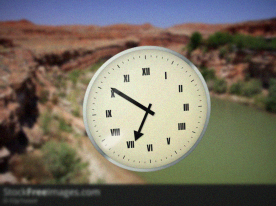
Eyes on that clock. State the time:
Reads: 6:51
